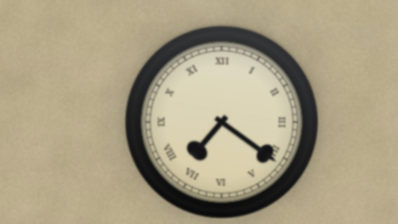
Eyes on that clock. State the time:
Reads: 7:21
